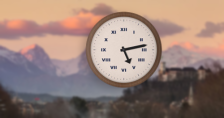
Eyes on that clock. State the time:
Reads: 5:13
